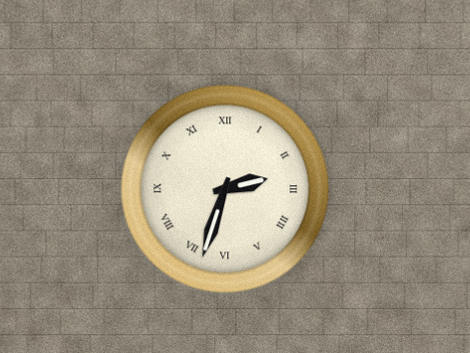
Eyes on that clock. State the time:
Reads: 2:33
